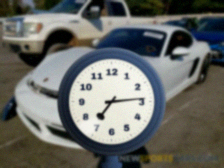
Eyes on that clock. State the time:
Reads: 7:14
